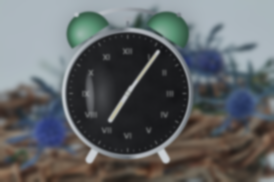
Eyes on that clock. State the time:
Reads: 7:06
